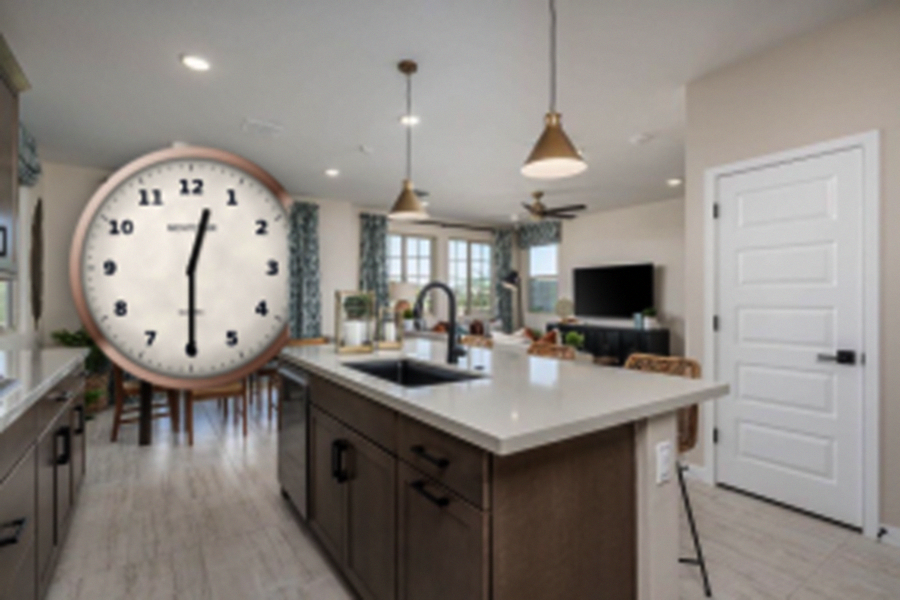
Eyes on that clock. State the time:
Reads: 12:30
